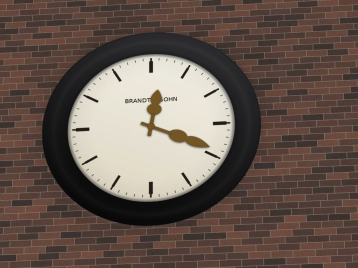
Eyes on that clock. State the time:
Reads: 12:19
